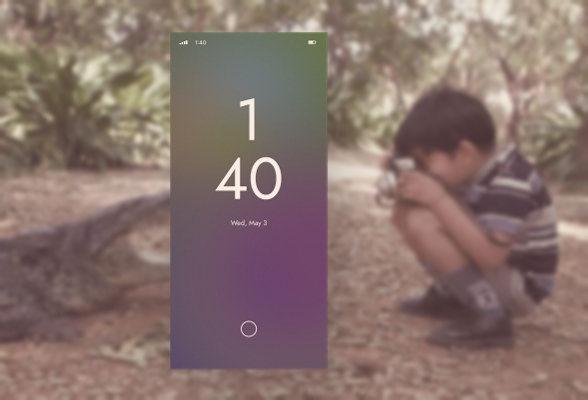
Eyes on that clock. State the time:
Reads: 1:40
